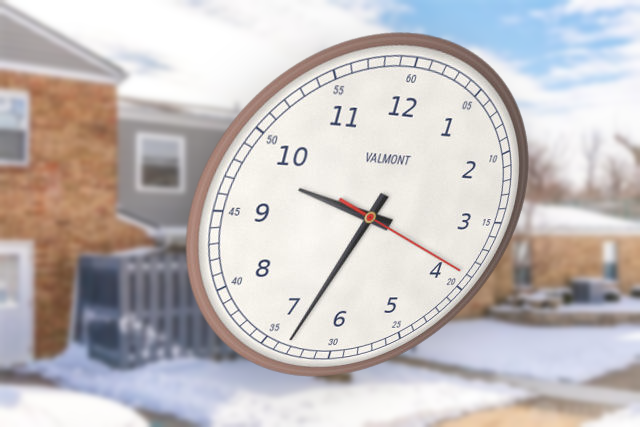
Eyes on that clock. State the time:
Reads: 9:33:19
